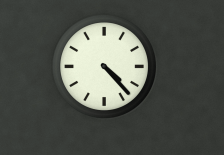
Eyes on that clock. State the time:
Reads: 4:23
